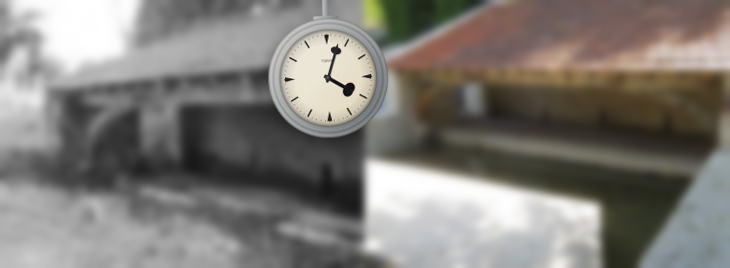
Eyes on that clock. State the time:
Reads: 4:03
